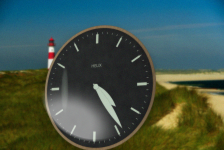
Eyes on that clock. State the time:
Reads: 4:24
